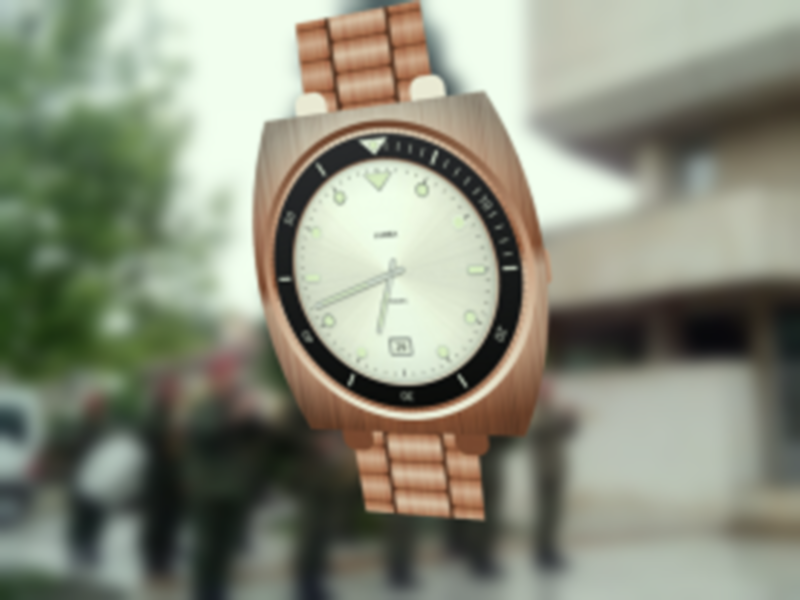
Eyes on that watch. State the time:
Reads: 6:42
